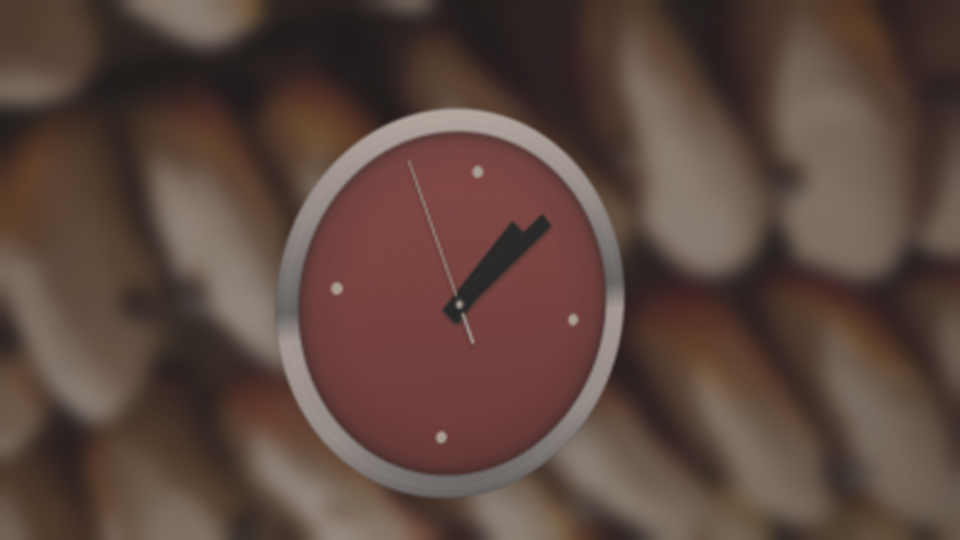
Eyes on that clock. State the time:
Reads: 1:06:55
